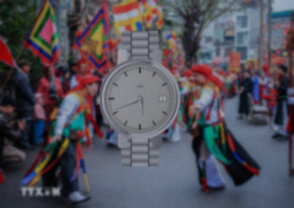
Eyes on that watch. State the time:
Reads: 5:41
